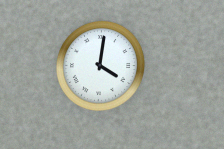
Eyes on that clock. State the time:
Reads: 4:01
